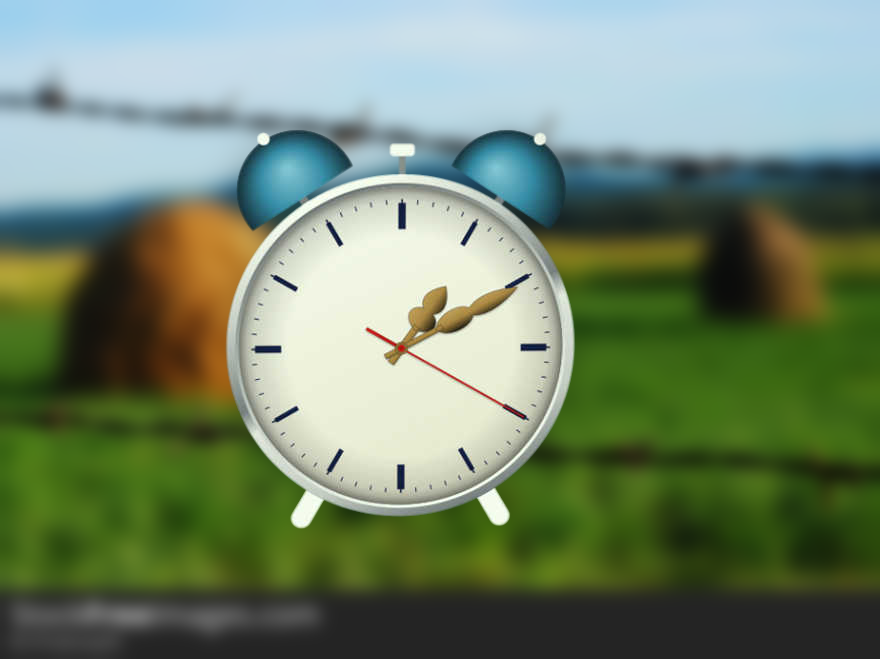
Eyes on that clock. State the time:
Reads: 1:10:20
